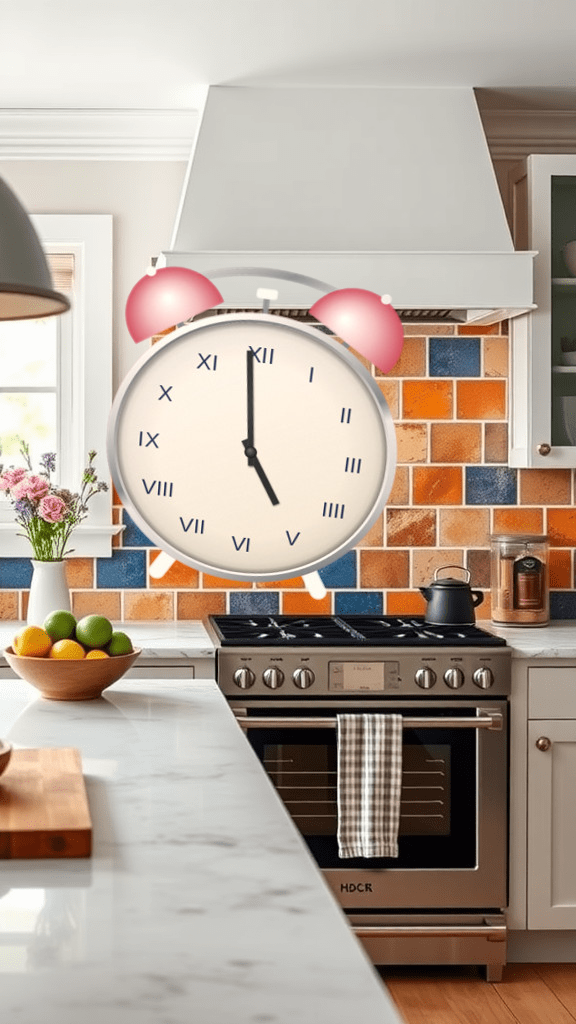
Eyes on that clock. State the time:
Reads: 4:59
